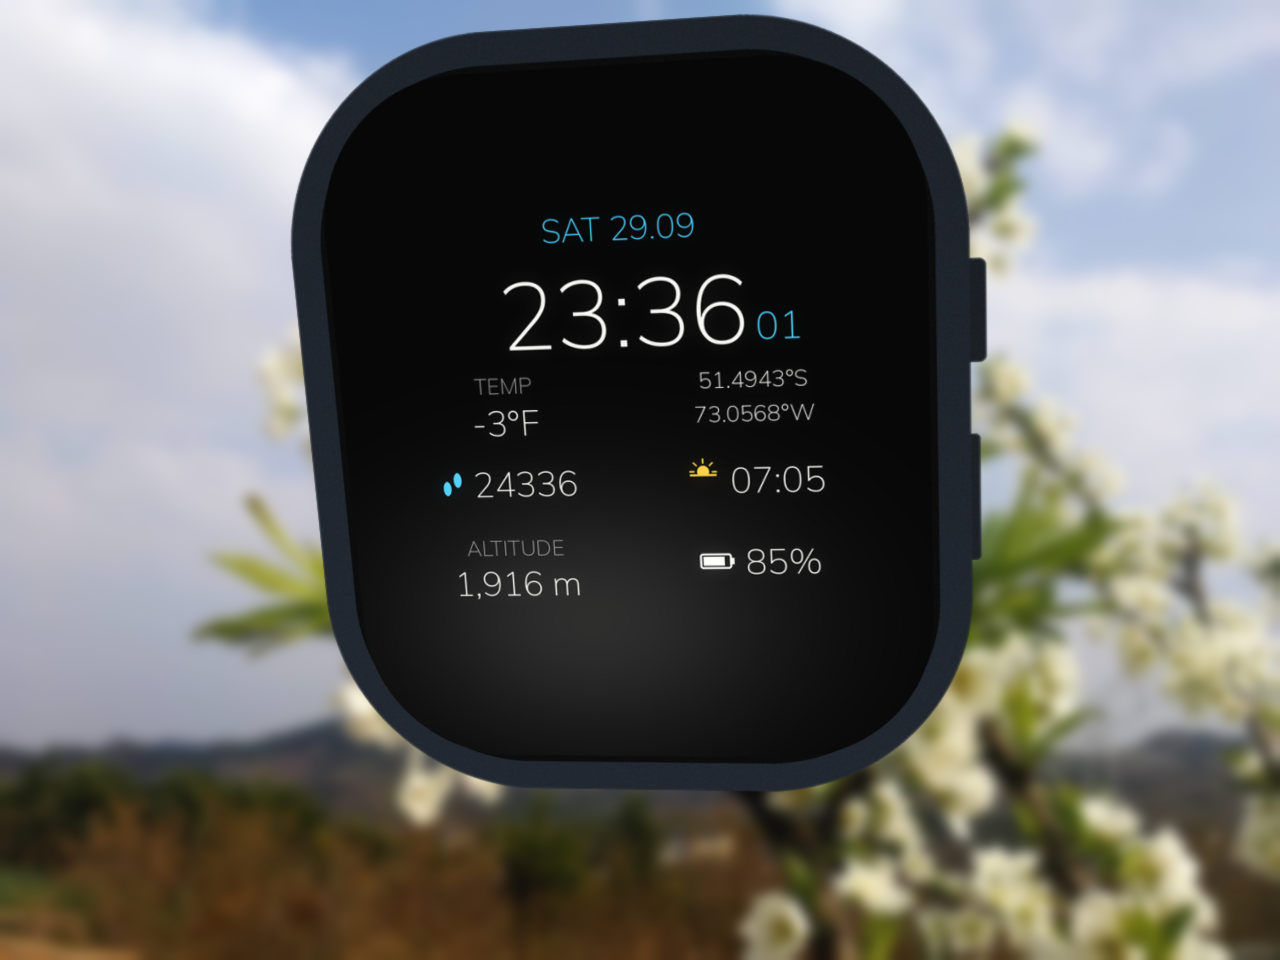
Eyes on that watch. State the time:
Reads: 23:36:01
